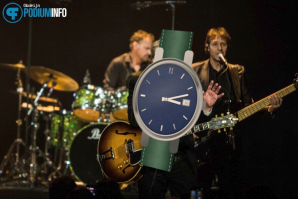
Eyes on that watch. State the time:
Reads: 3:12
